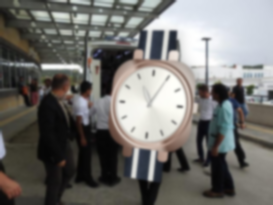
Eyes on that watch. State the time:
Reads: 11:05
